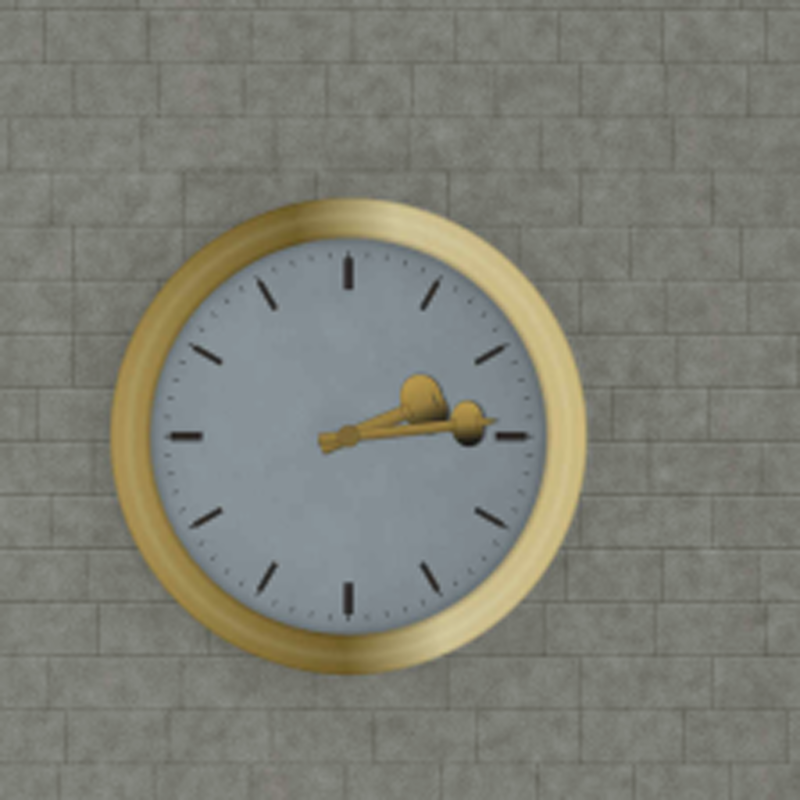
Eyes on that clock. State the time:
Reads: 2:14
